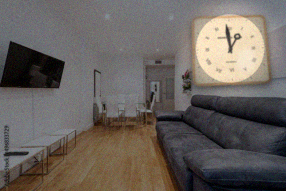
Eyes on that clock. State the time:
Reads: 12:59
